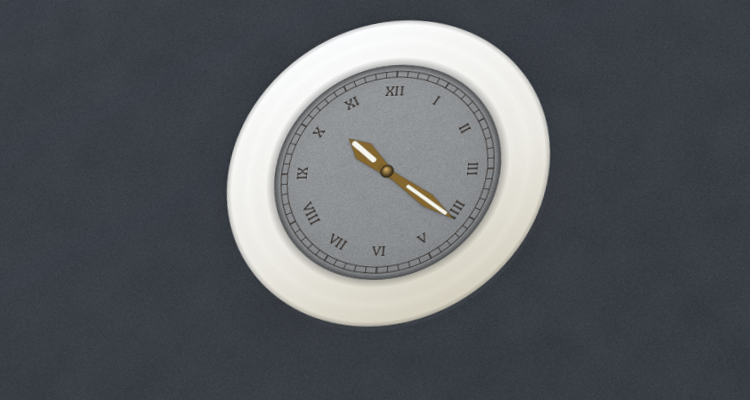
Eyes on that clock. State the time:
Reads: 10:21
